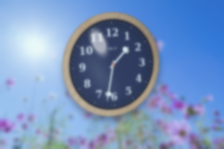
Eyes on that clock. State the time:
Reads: 1:32
